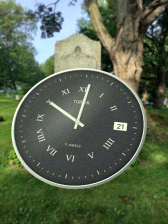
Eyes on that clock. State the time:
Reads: 10:01
